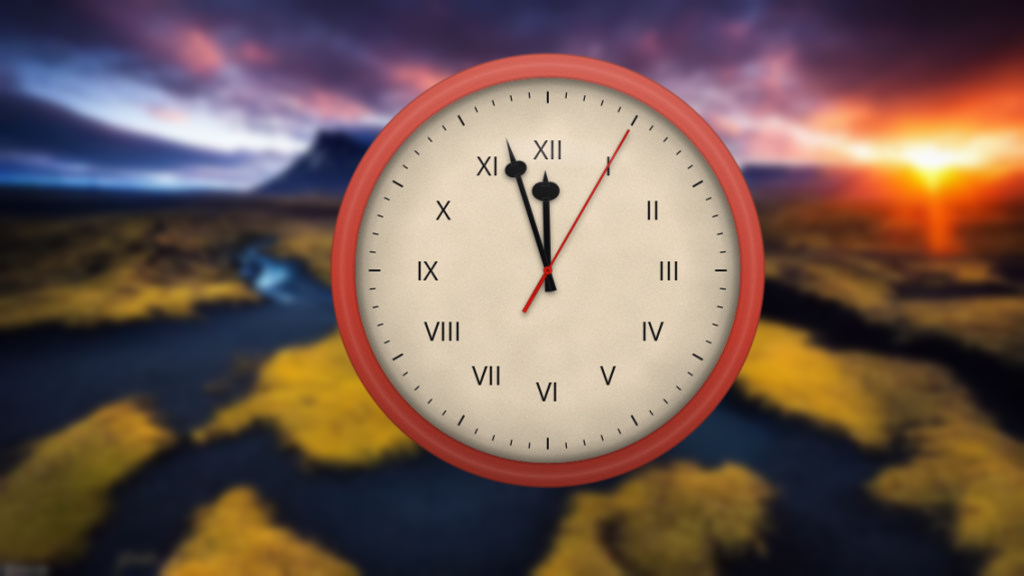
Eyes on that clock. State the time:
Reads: 11:57:05
